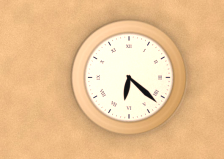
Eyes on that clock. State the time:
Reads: 6:22
